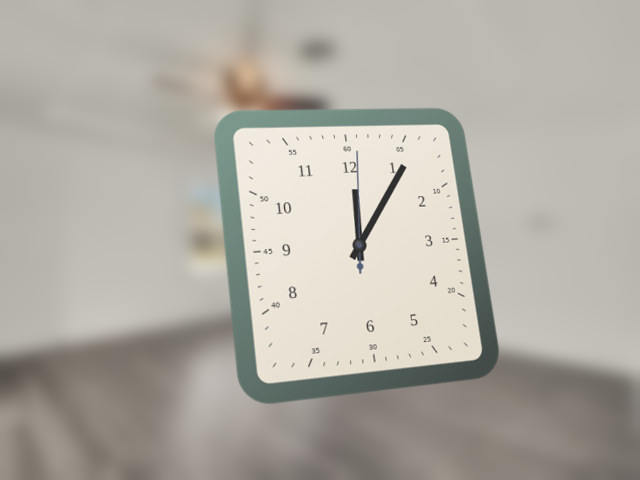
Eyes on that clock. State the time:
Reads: 12:06:01
